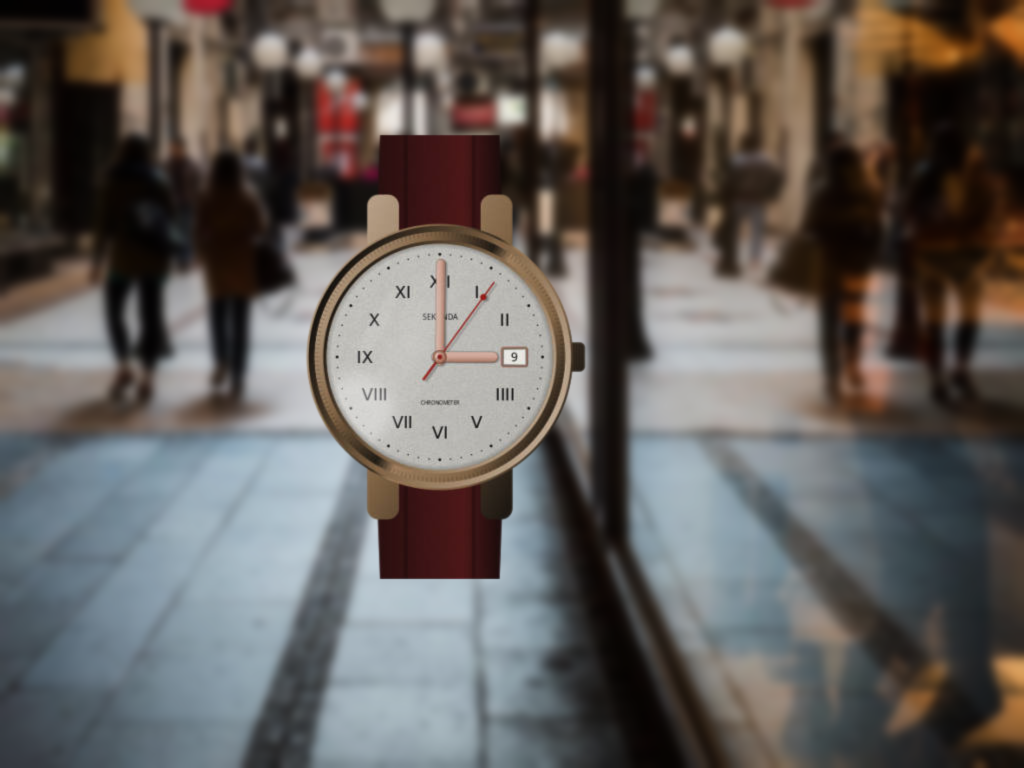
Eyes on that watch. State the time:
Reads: 3:00:06
